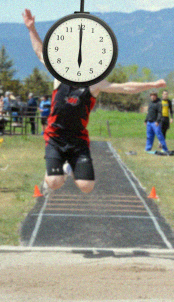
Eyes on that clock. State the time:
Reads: 6:00
